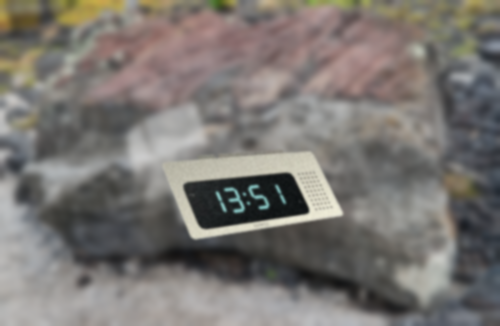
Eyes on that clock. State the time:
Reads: 13:51
